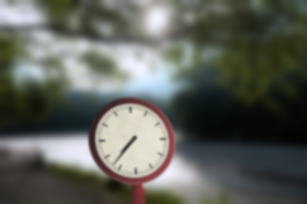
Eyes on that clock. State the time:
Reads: 7:37
